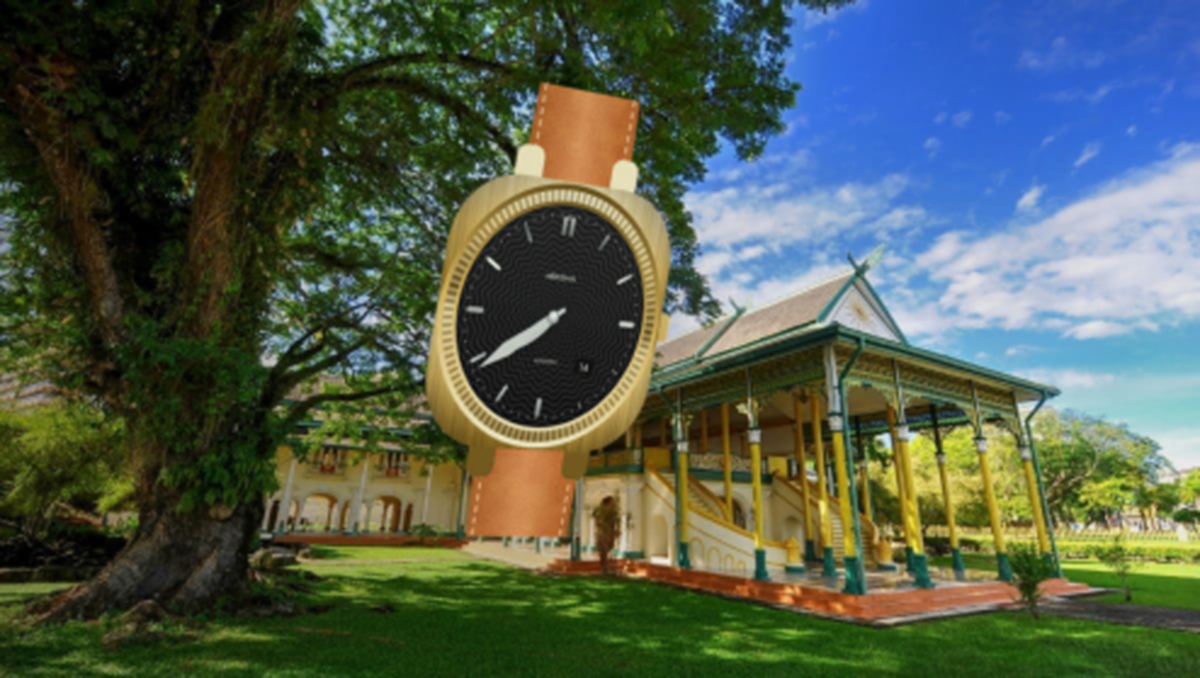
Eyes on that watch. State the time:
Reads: 7:39
